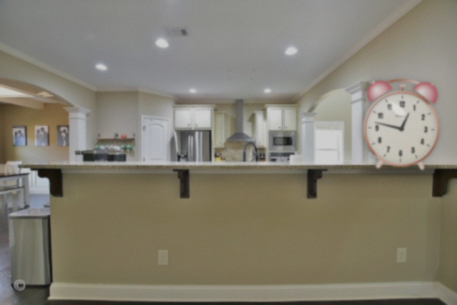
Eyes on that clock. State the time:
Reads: 12:47
